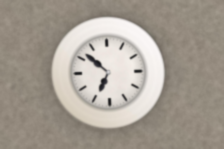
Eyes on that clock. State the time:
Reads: 6:52
